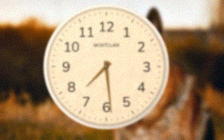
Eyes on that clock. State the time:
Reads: 7:29
